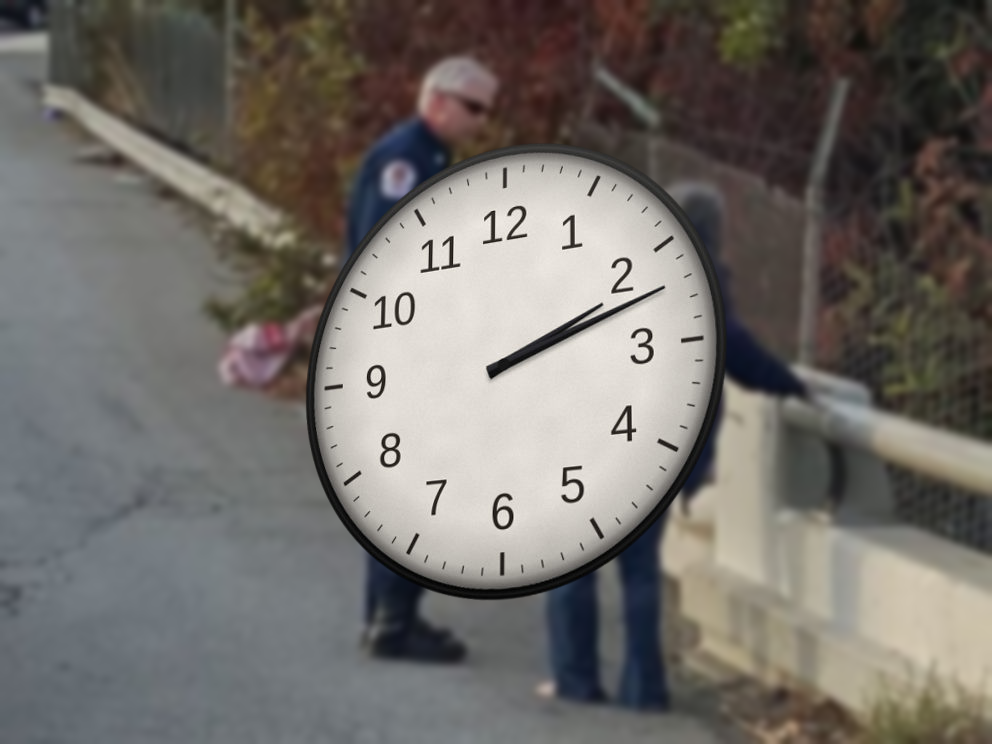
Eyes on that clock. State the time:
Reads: 2:12
